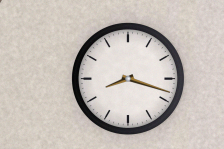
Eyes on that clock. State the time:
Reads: 8:18
